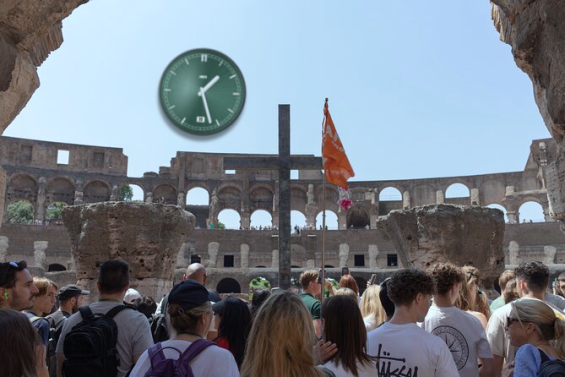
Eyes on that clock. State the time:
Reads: 1:27
